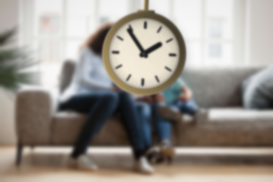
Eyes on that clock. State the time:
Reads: 1:54
